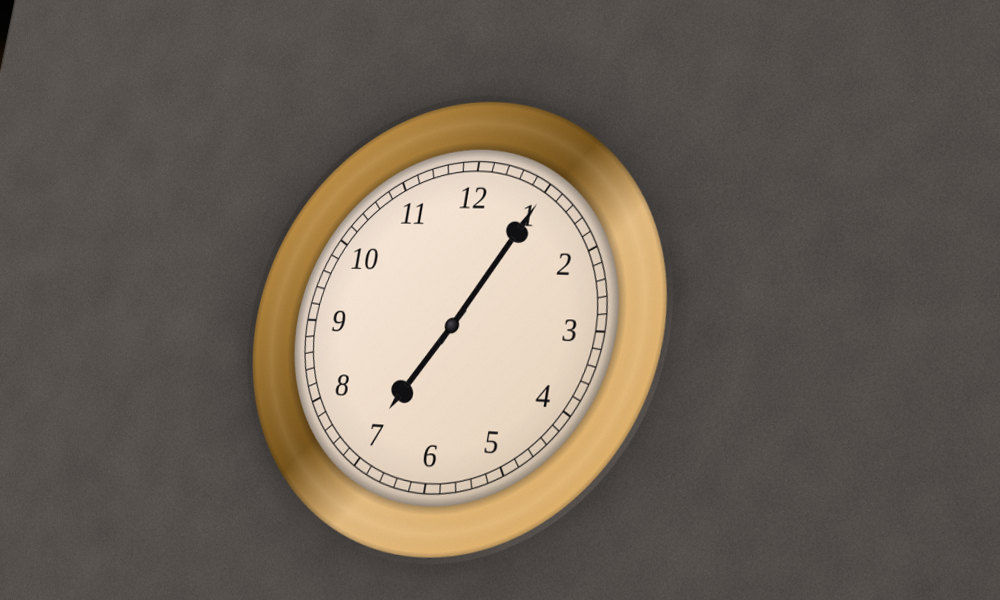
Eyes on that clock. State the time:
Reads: 7:05
